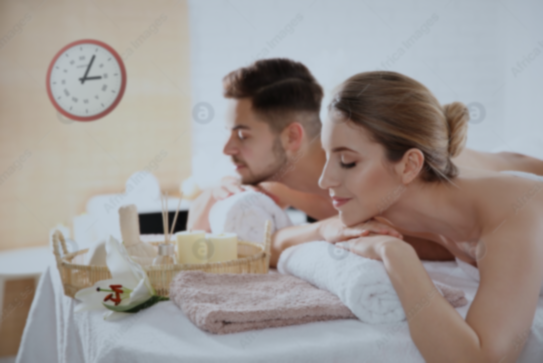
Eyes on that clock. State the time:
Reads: 3:05
